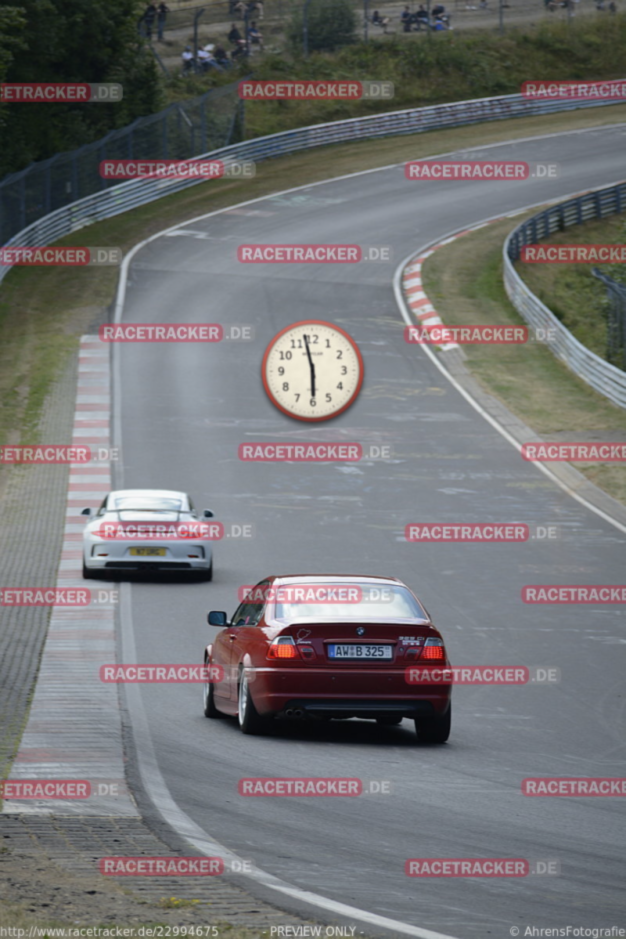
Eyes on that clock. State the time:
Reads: 5:58
